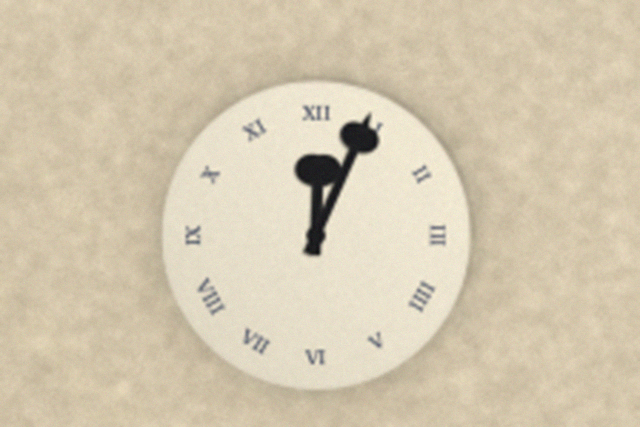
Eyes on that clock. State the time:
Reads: 12:04
